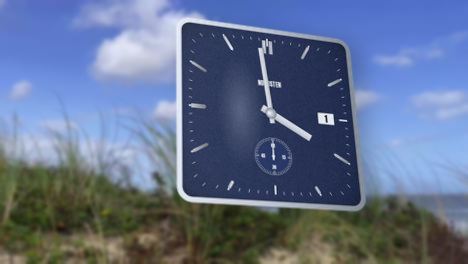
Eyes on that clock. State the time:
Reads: 3:59
